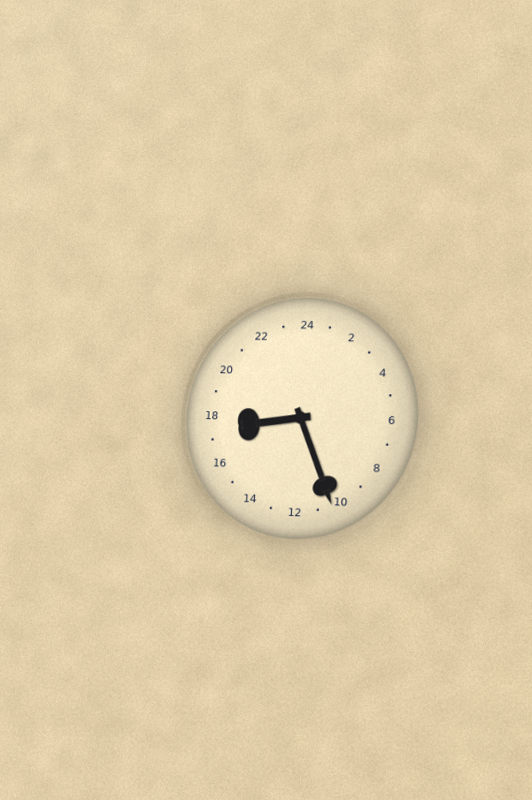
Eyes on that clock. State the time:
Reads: 17:26
